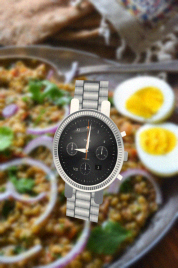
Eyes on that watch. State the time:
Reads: 9:01
